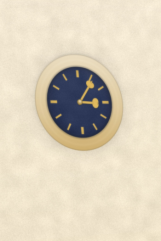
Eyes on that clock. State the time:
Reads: 3:06
